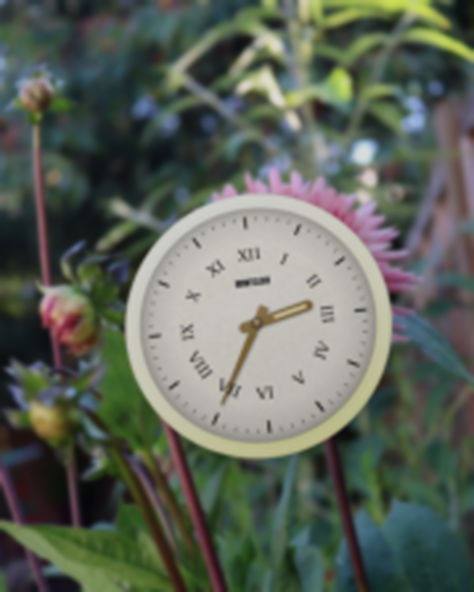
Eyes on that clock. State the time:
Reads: 2:35
